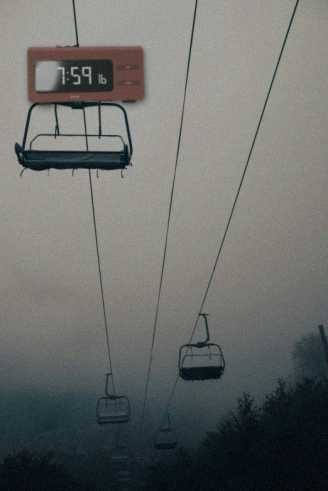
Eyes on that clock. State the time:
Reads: 7:59:16
